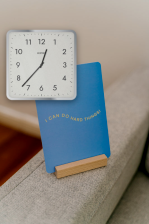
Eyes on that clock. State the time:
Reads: 12:37
